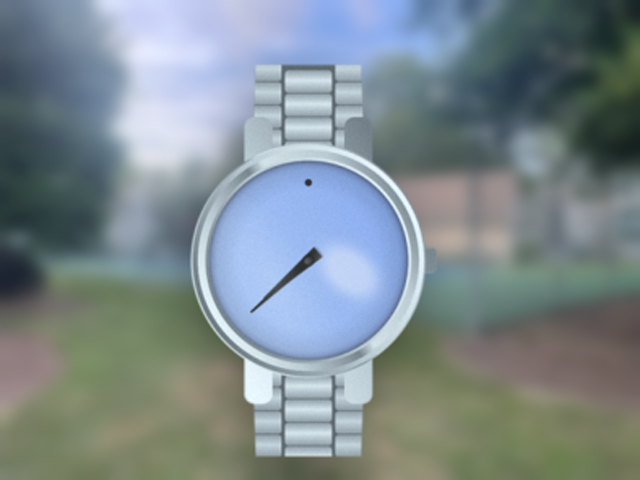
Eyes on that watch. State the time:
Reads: 7:38
